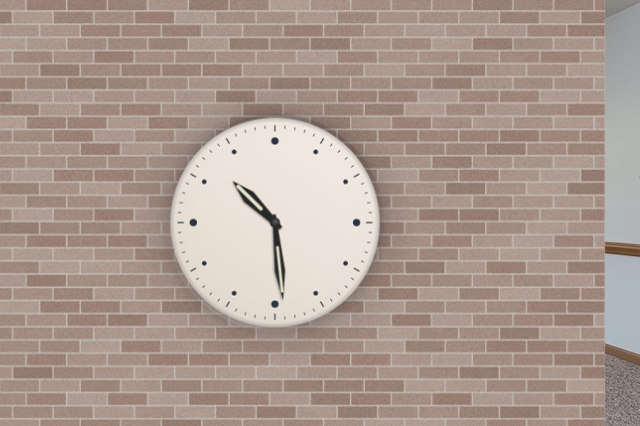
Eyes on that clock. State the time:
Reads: 10:29
